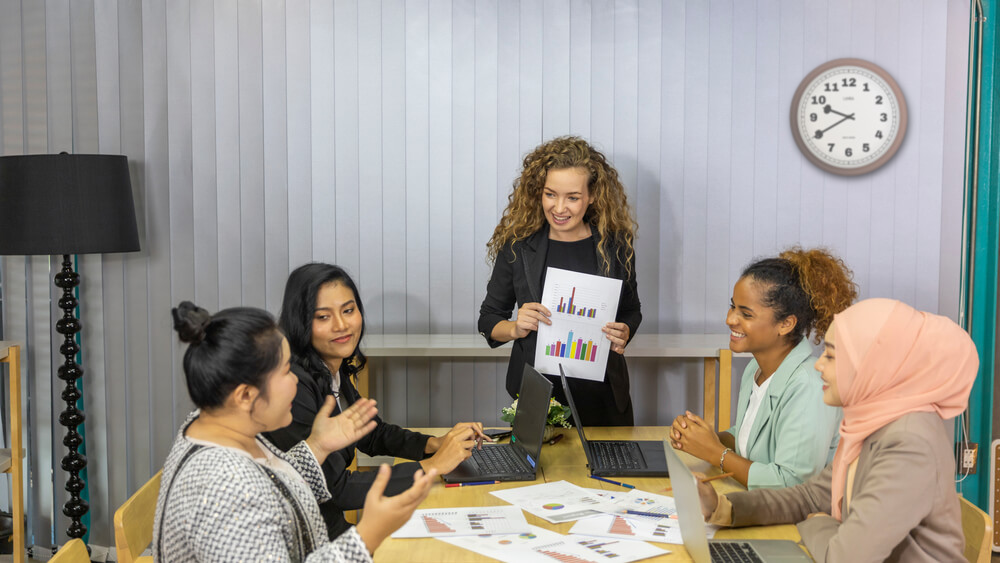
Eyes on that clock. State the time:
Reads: 9:40
